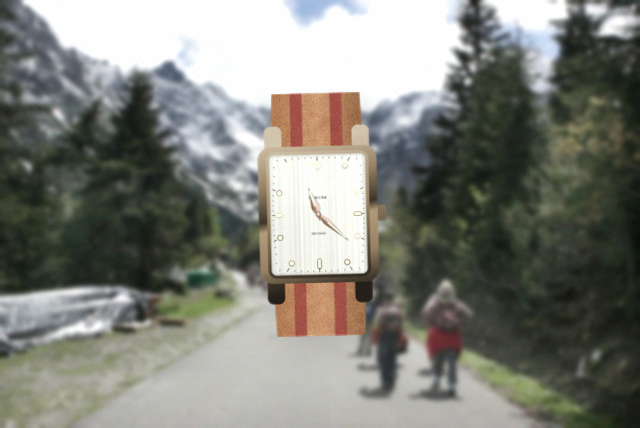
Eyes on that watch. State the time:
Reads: 11:22
